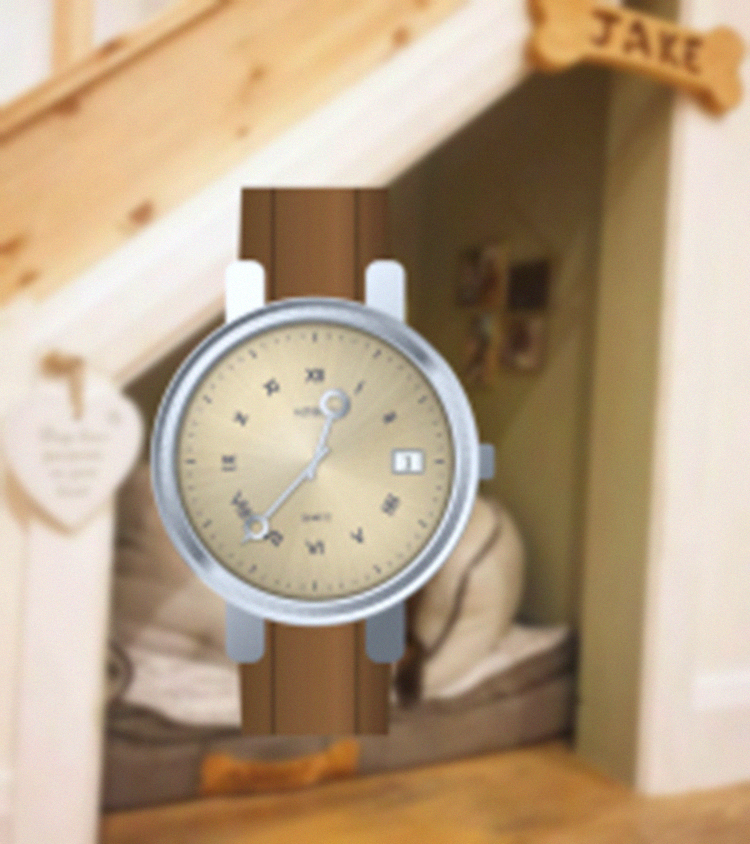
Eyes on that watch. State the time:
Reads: 12:37
